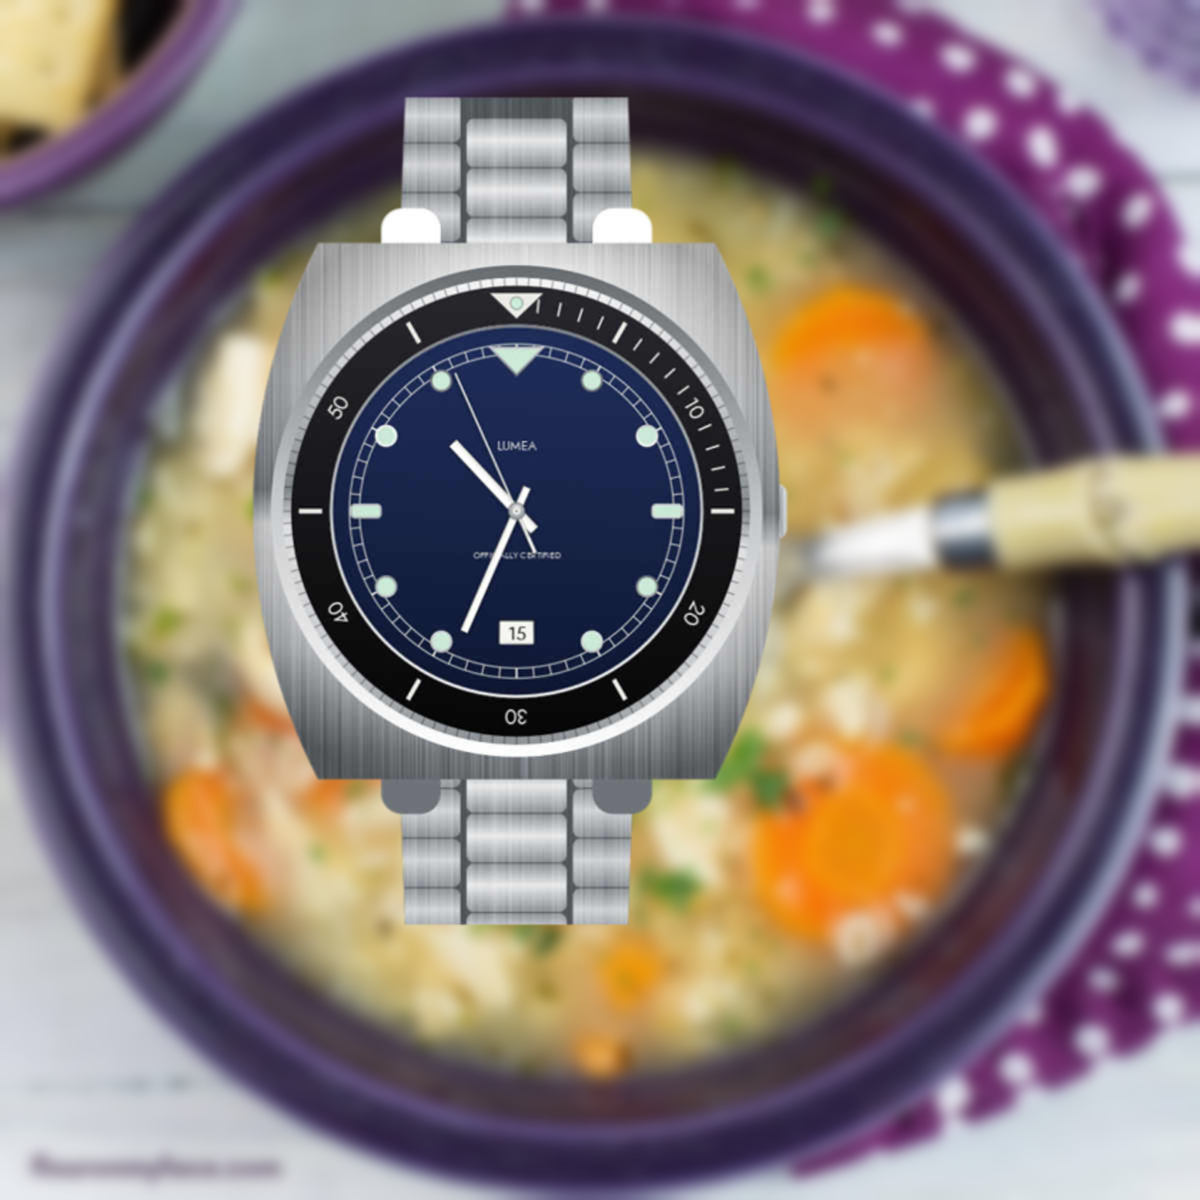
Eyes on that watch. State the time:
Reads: 10:33:56
